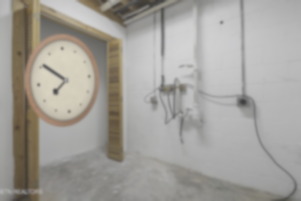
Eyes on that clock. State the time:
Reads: 7:51
